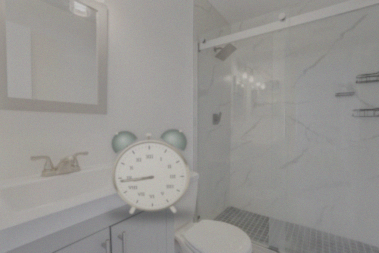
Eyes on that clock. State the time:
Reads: 8:44
